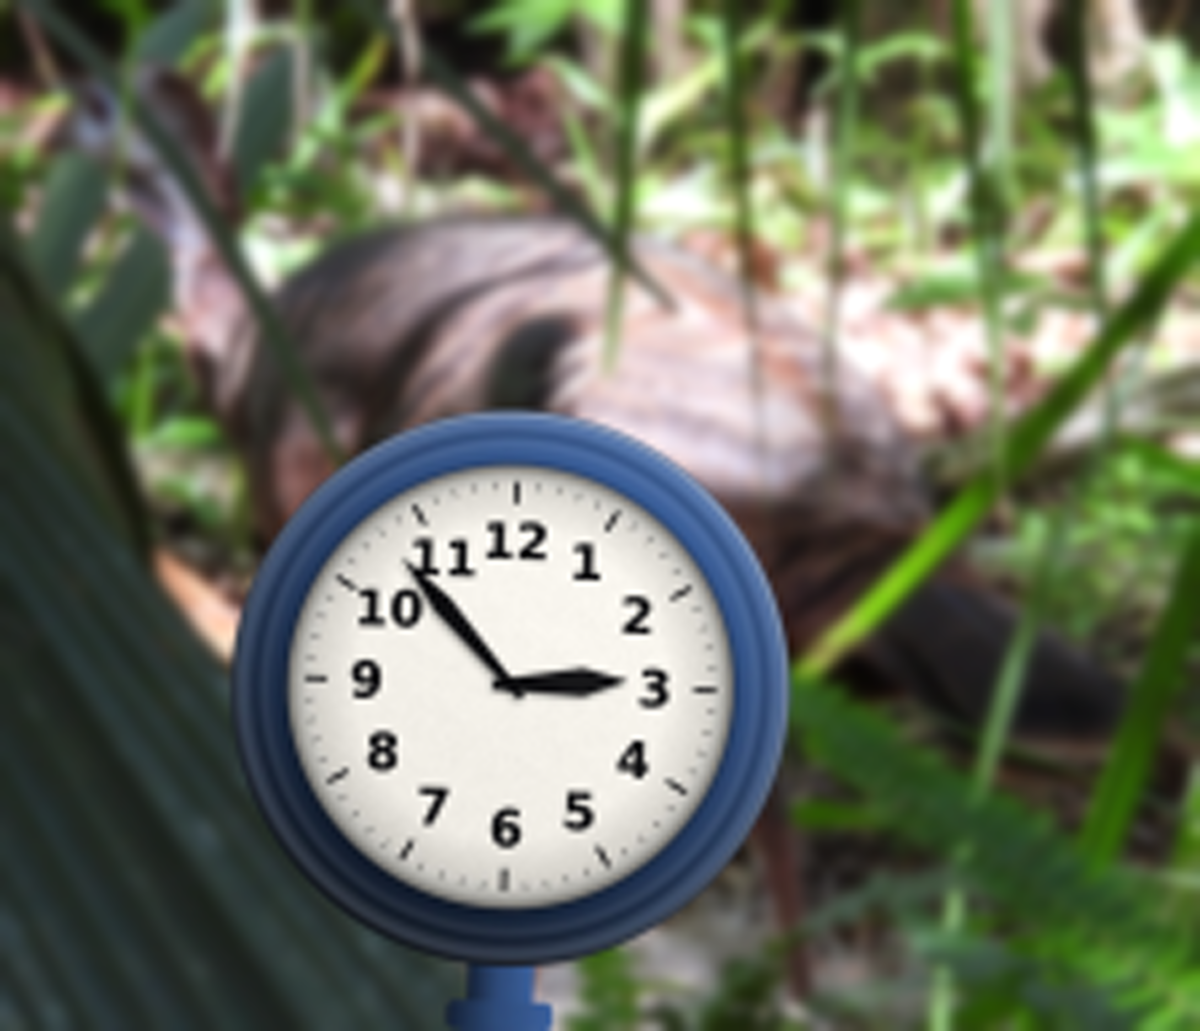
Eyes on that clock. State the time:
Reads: 2:53
